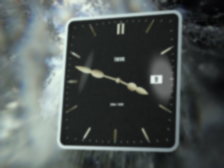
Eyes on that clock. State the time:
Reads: 3:48
